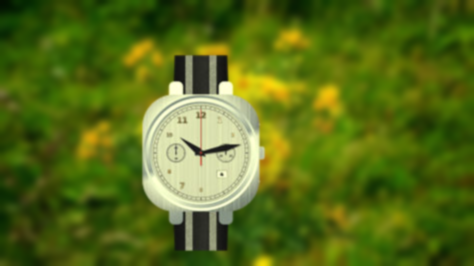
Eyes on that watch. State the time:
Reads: 10:13
